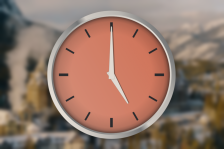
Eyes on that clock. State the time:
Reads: 5:00
